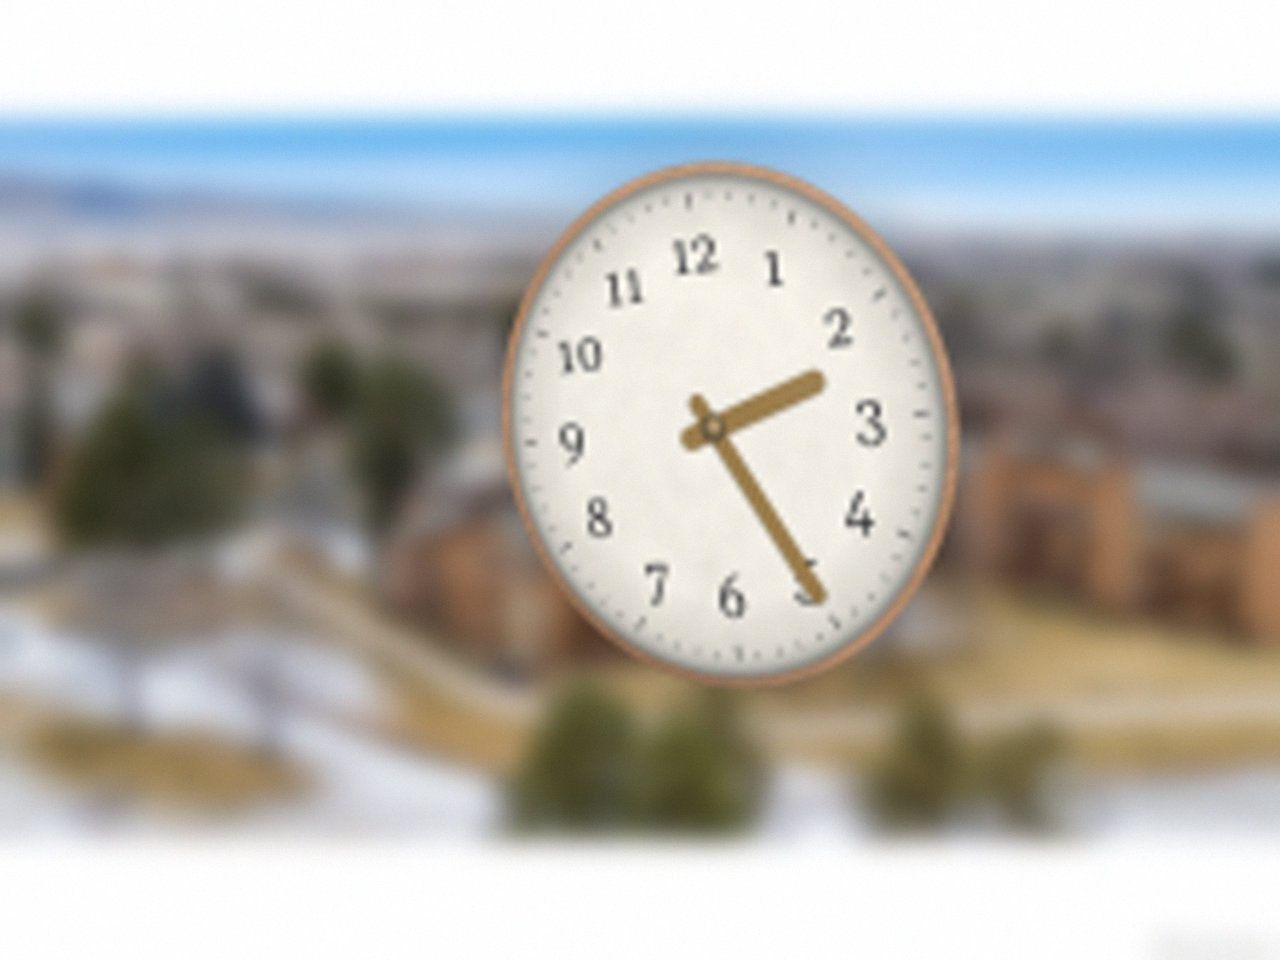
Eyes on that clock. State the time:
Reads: 2:25
